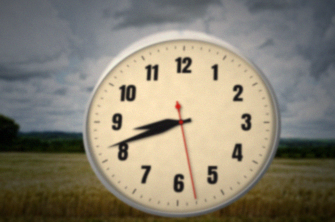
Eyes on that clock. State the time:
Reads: 8:41:28
